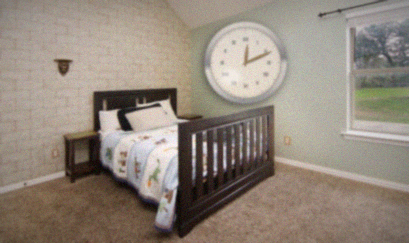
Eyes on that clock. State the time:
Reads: 12:11
